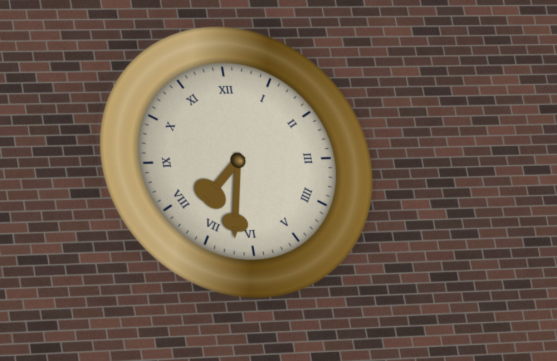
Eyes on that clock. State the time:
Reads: 7:32
